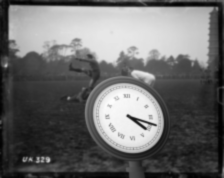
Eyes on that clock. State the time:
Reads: 4:18
